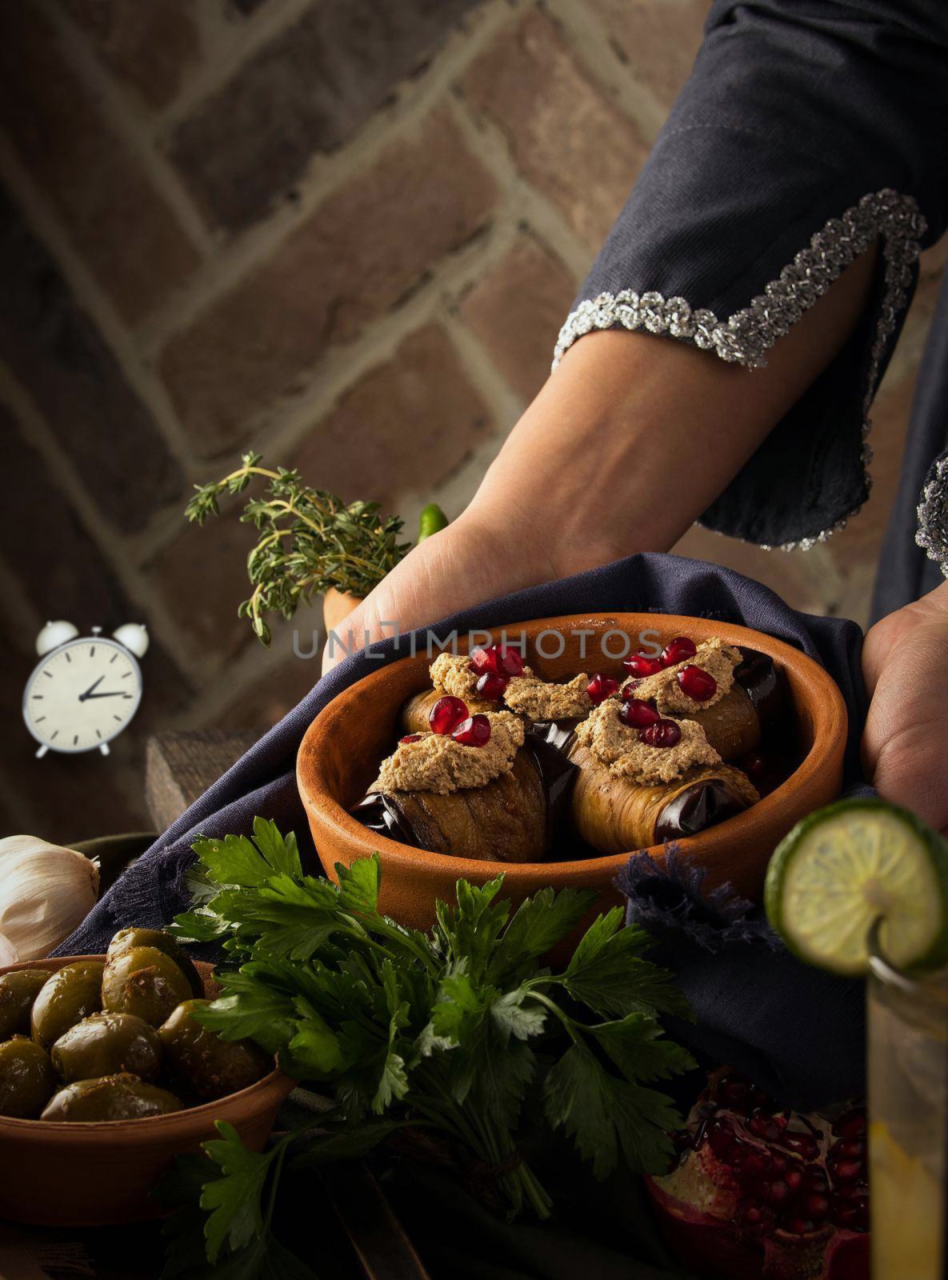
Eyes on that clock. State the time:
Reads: 1:14
